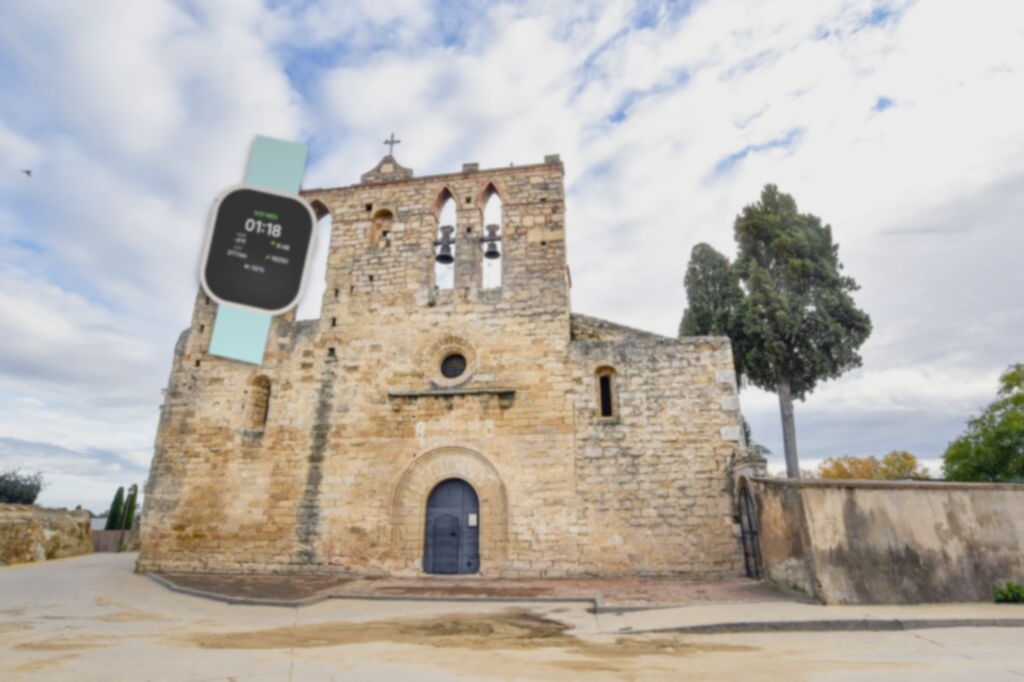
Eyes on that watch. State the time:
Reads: 1:18
